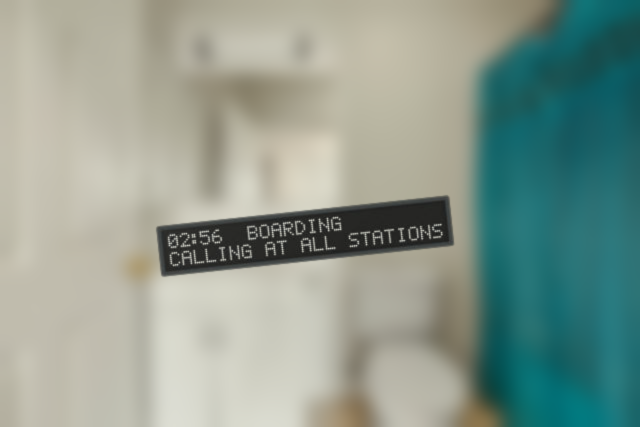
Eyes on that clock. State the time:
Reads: 2:56
